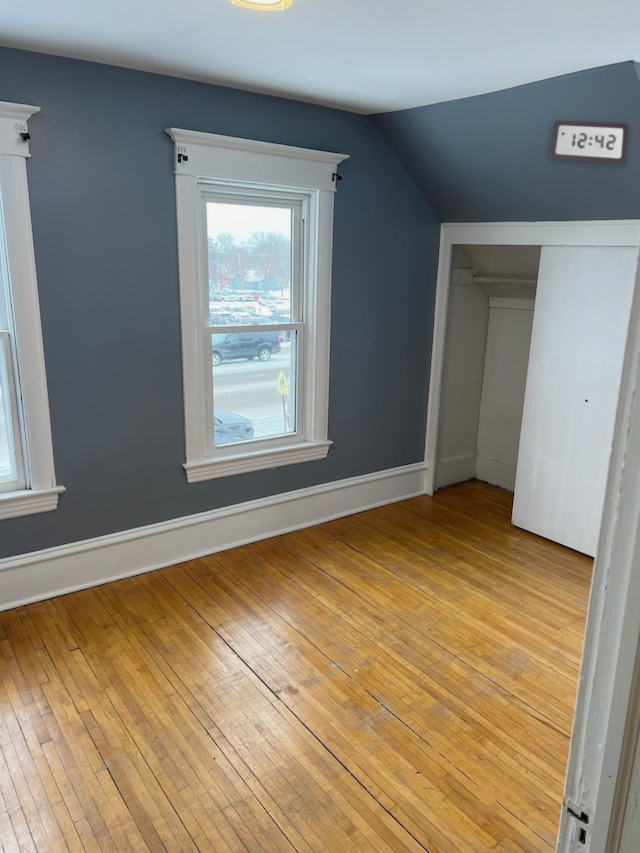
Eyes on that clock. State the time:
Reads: 12:42
